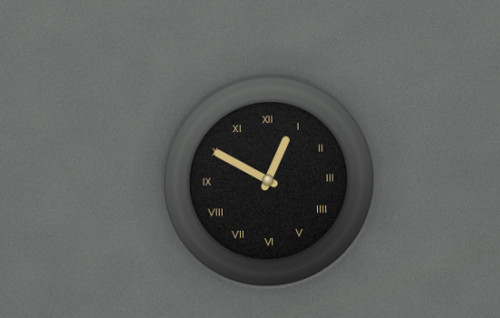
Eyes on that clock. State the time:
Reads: 12:50
